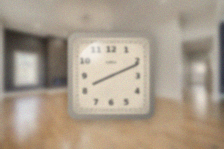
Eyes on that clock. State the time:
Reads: 8:11
